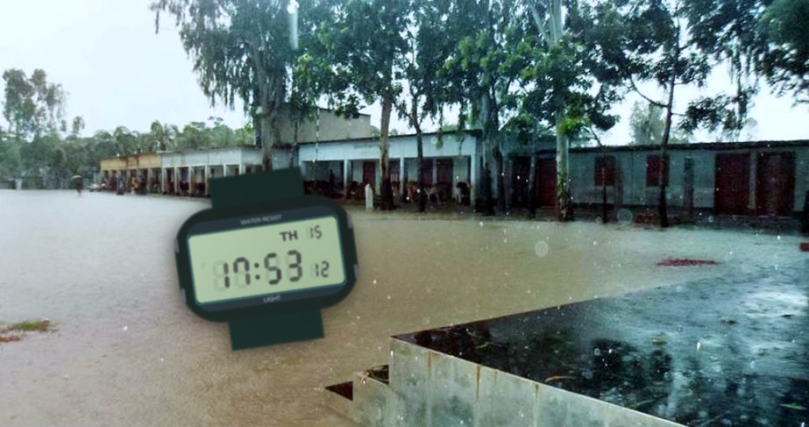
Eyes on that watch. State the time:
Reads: 17:53:12
